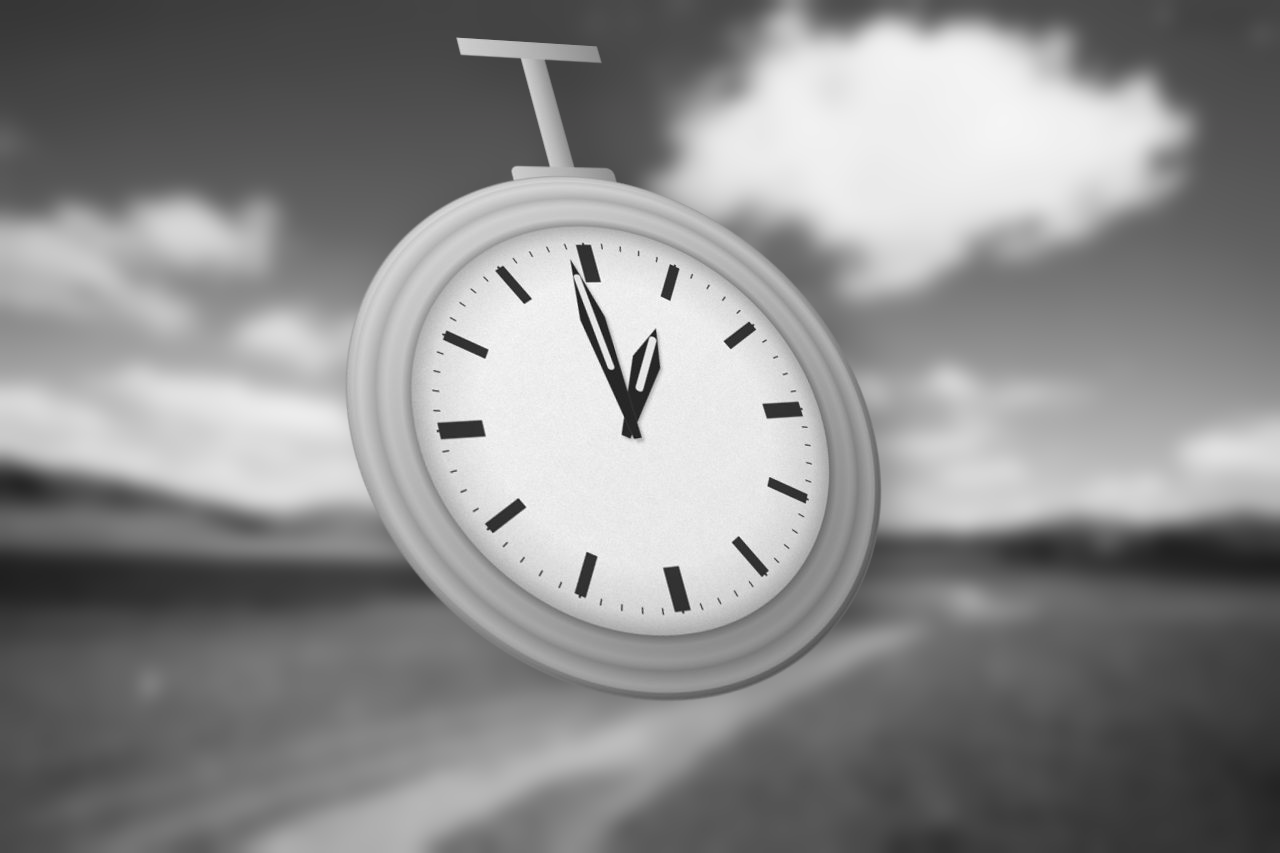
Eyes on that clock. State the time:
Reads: 12:59
